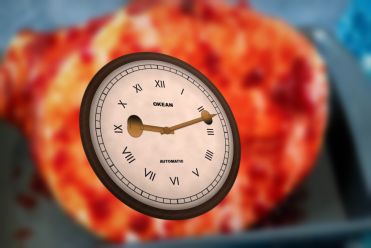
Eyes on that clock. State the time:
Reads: 9:12
